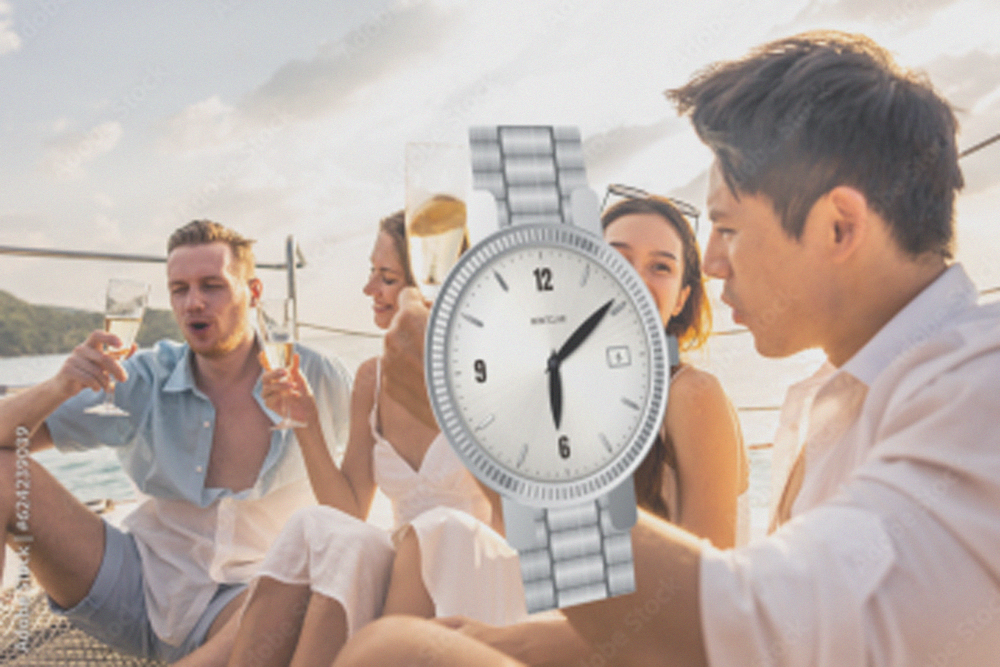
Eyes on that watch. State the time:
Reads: 6:09
